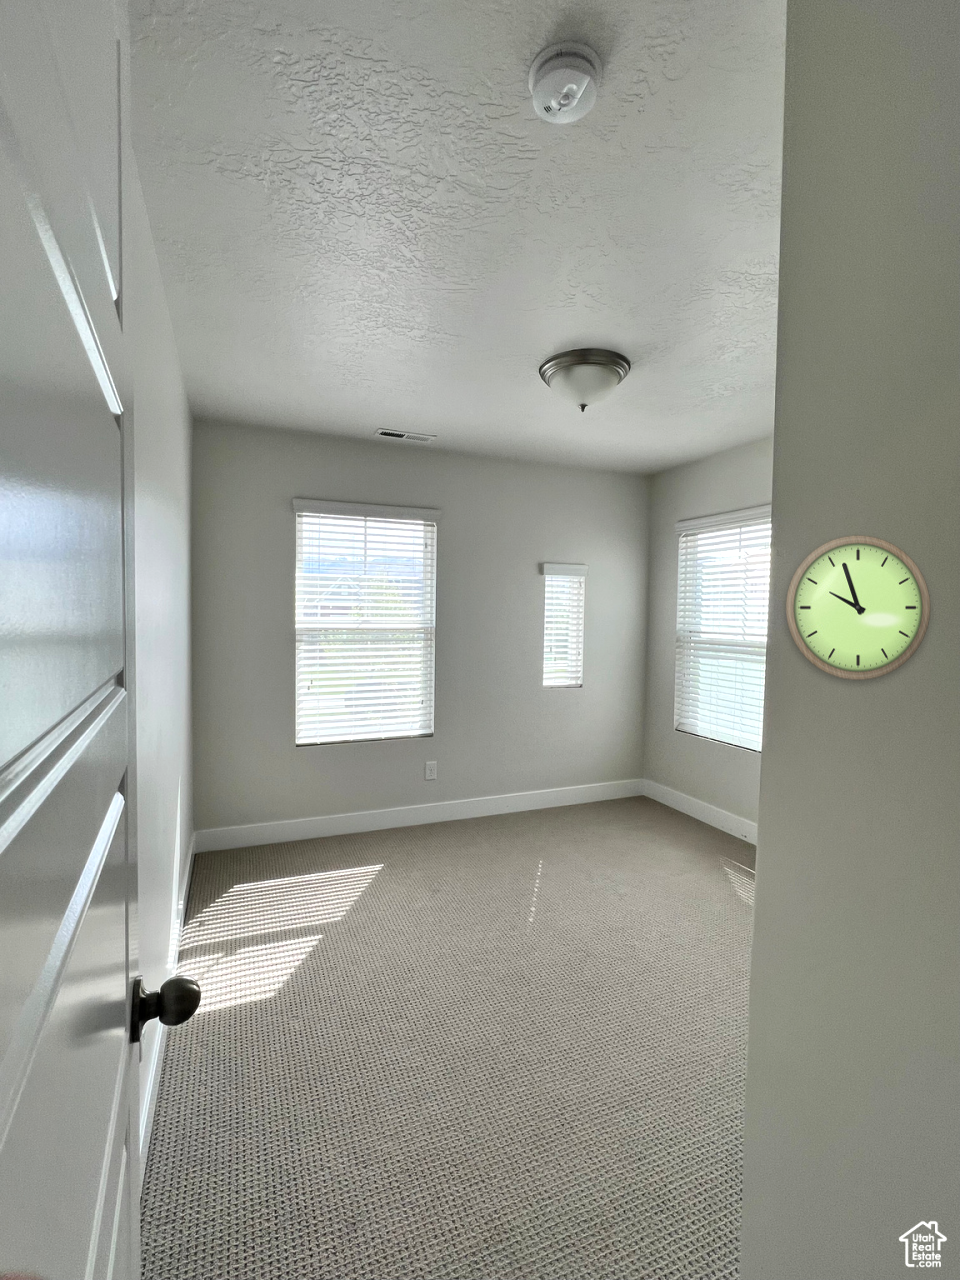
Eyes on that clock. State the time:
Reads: 9:57
